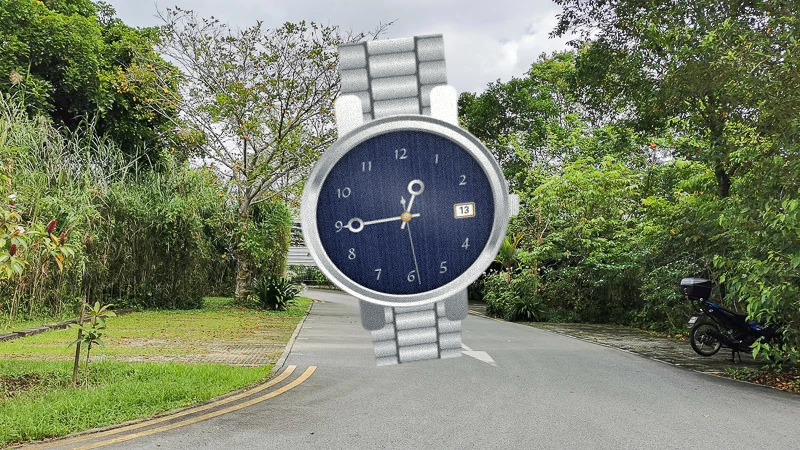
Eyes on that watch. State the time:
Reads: 12:44:29
